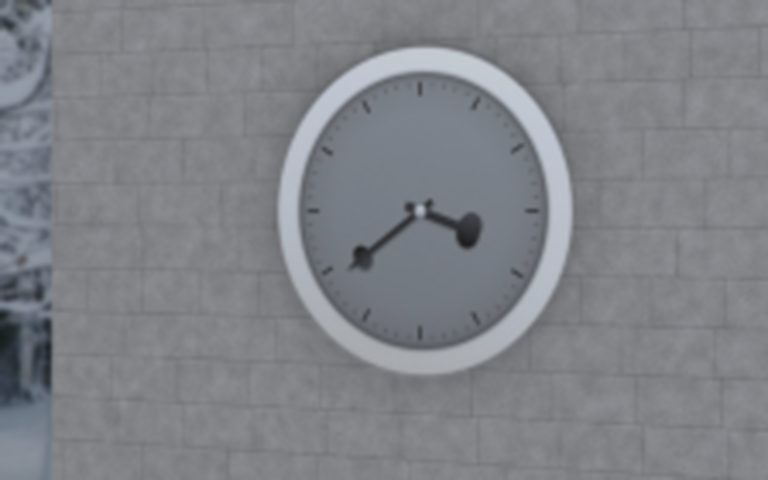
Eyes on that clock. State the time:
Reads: 3:39
